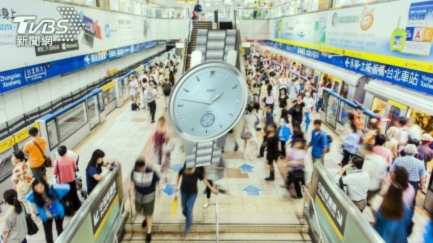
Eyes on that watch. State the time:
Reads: 1:47
